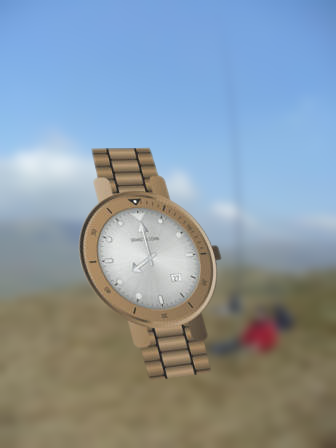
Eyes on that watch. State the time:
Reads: 8:00
